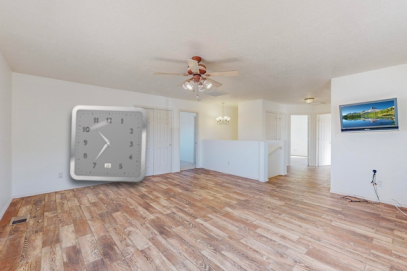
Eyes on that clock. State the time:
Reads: 10:36
